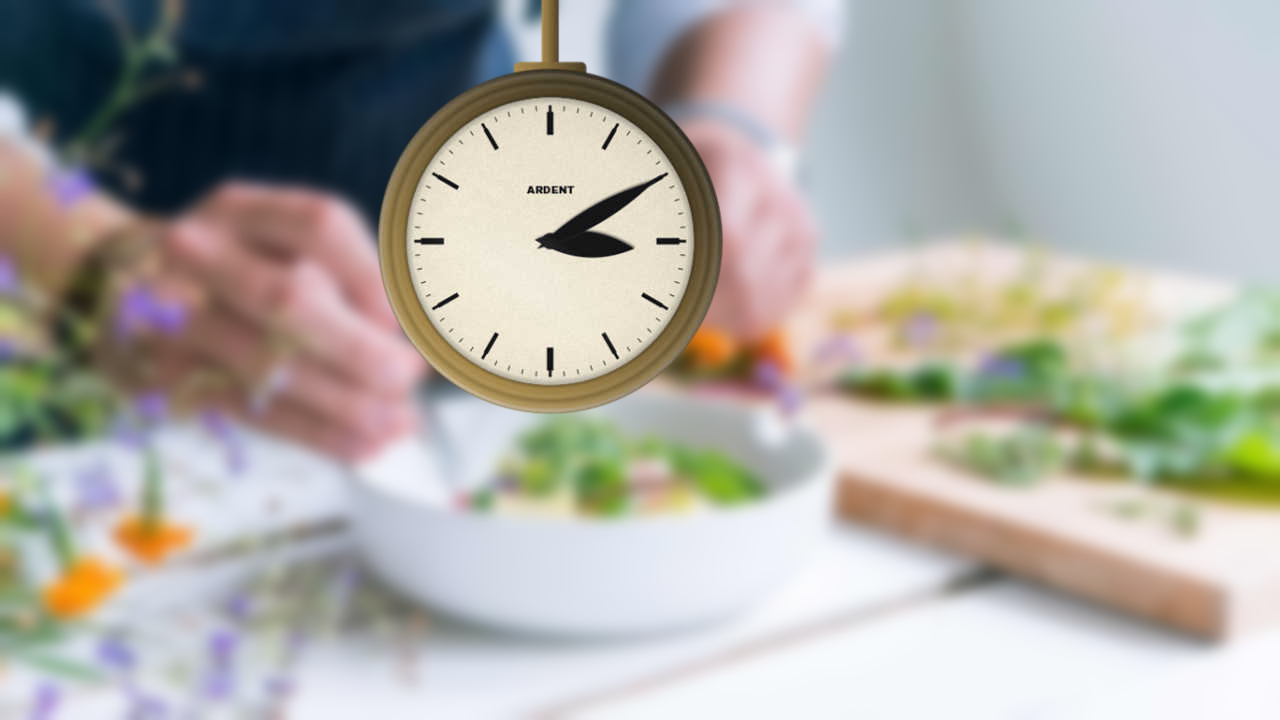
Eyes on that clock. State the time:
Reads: 3:10
